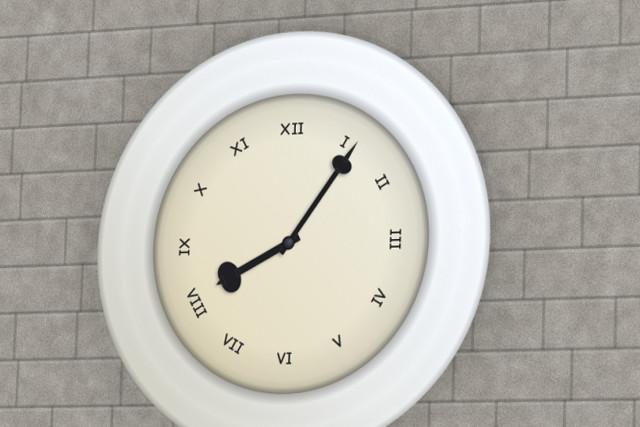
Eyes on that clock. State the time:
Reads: 8:06
